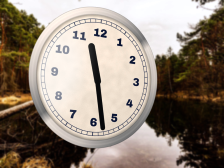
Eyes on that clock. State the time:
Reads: 11:28
